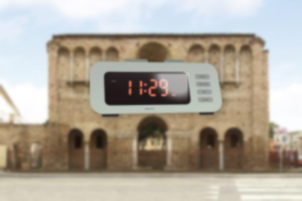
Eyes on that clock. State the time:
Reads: 11:29
